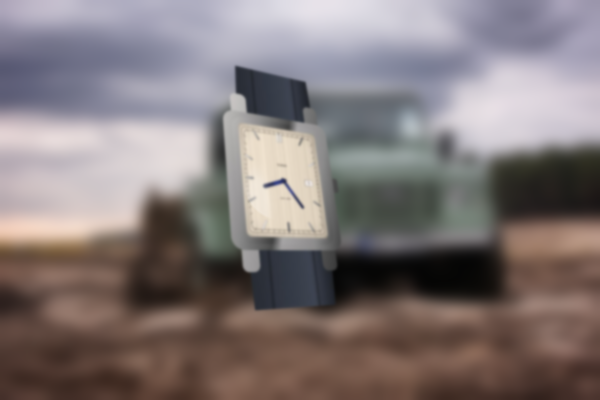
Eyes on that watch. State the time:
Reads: 8:24
